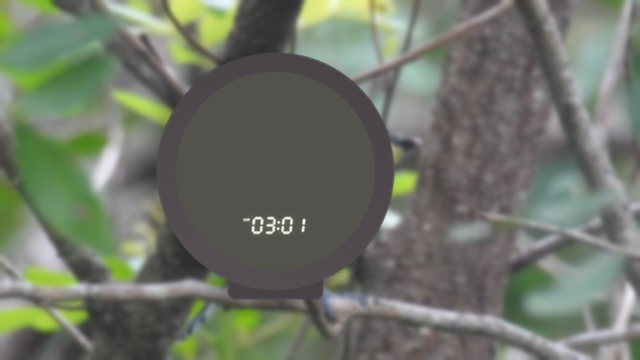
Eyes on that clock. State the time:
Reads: 3:01
